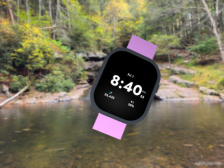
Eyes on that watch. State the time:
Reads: 8:40
